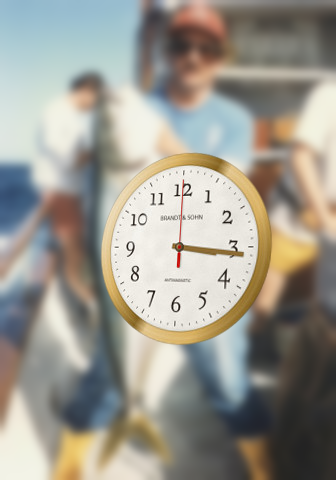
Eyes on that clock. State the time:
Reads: 3:16:00
